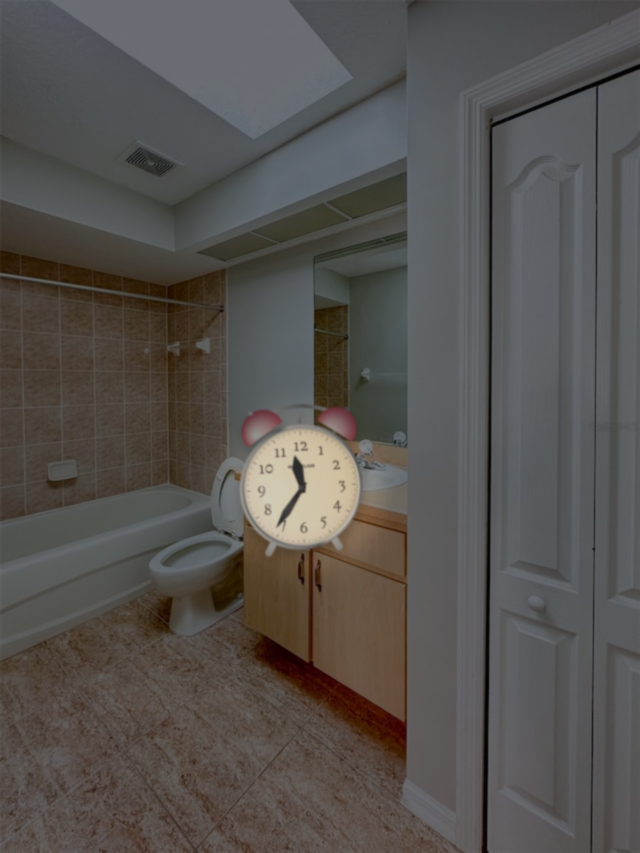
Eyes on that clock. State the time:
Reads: 11:36
